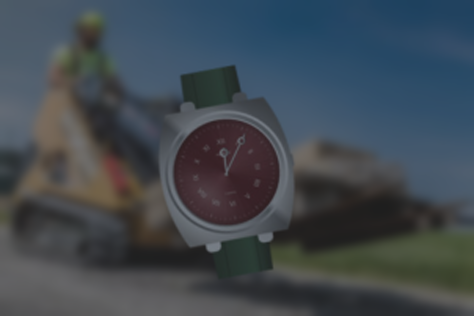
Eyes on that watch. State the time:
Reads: 12:06
